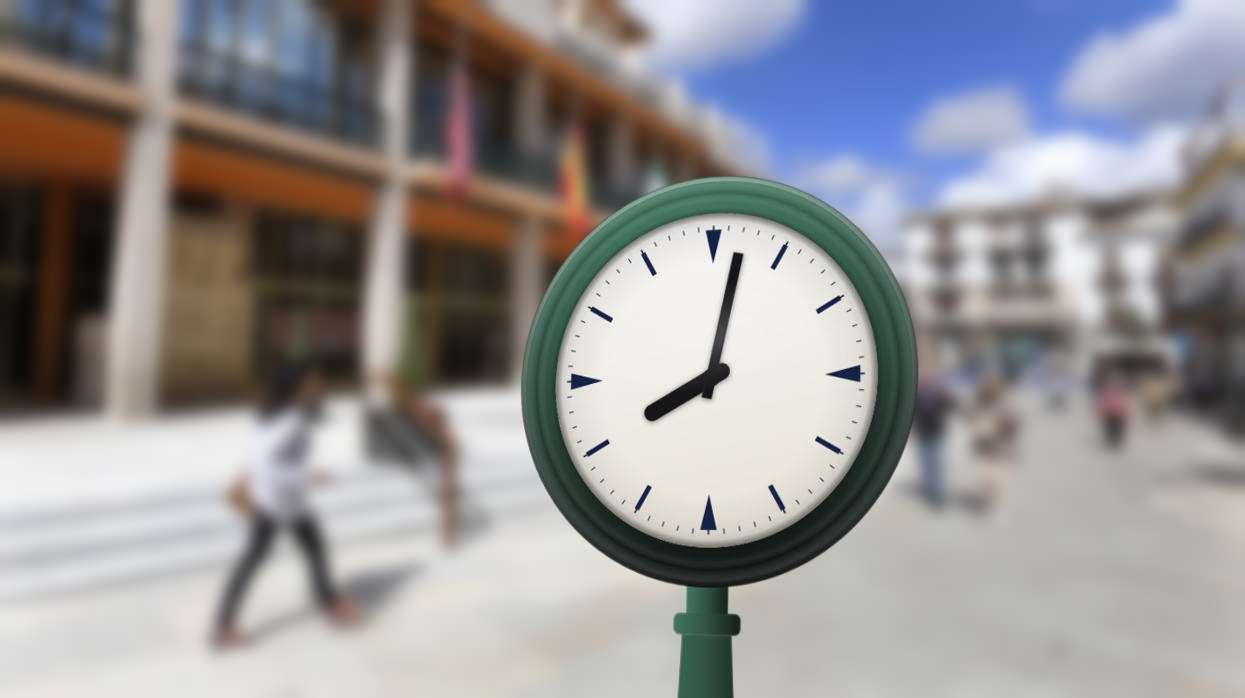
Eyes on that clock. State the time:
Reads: 8:02
